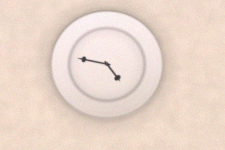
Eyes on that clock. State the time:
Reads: 4:47
